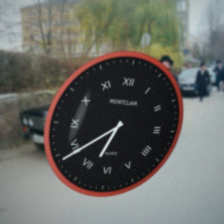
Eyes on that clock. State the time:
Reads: 6:39
